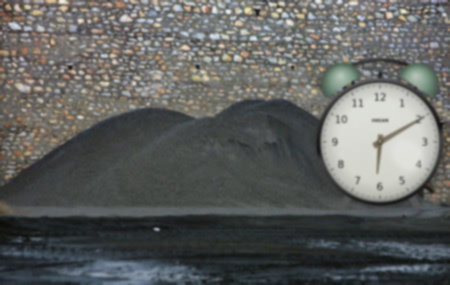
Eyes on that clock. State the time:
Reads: 6:10
